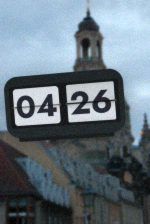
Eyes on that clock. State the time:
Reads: 4:26
